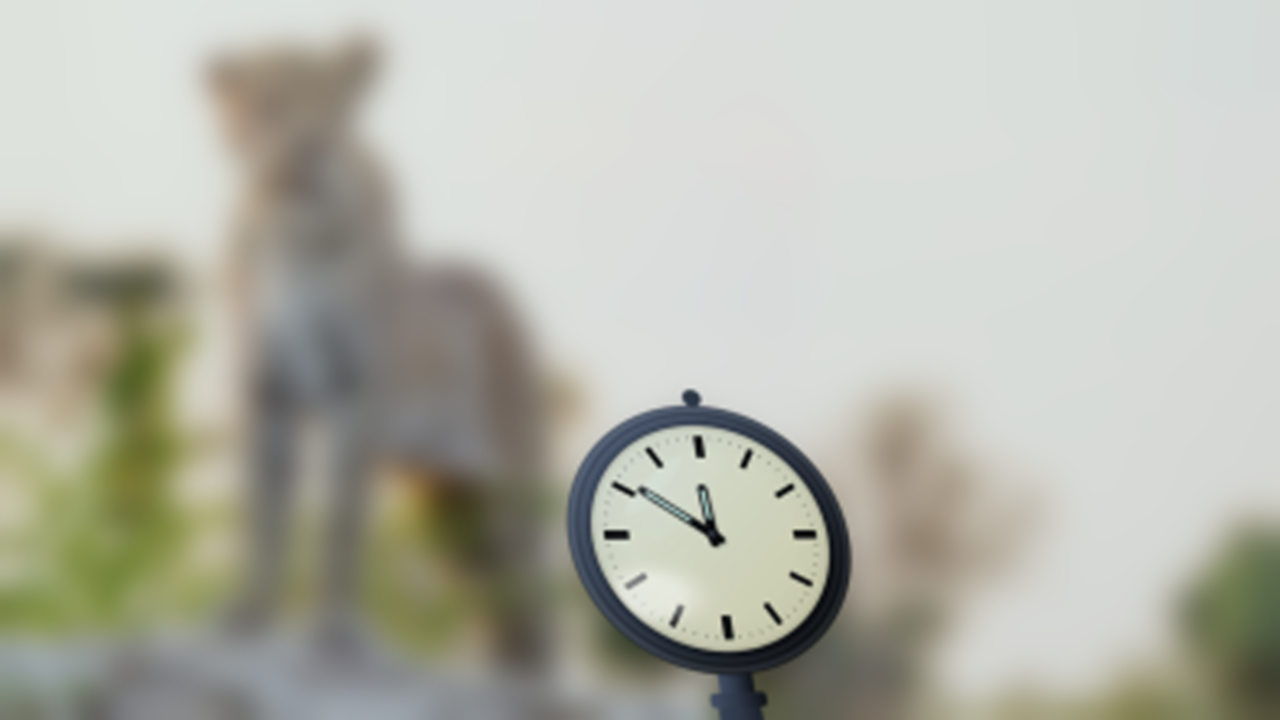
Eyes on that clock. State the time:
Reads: 11:51
